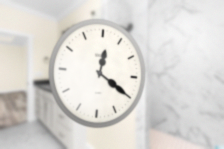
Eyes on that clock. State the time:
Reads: 12:20
